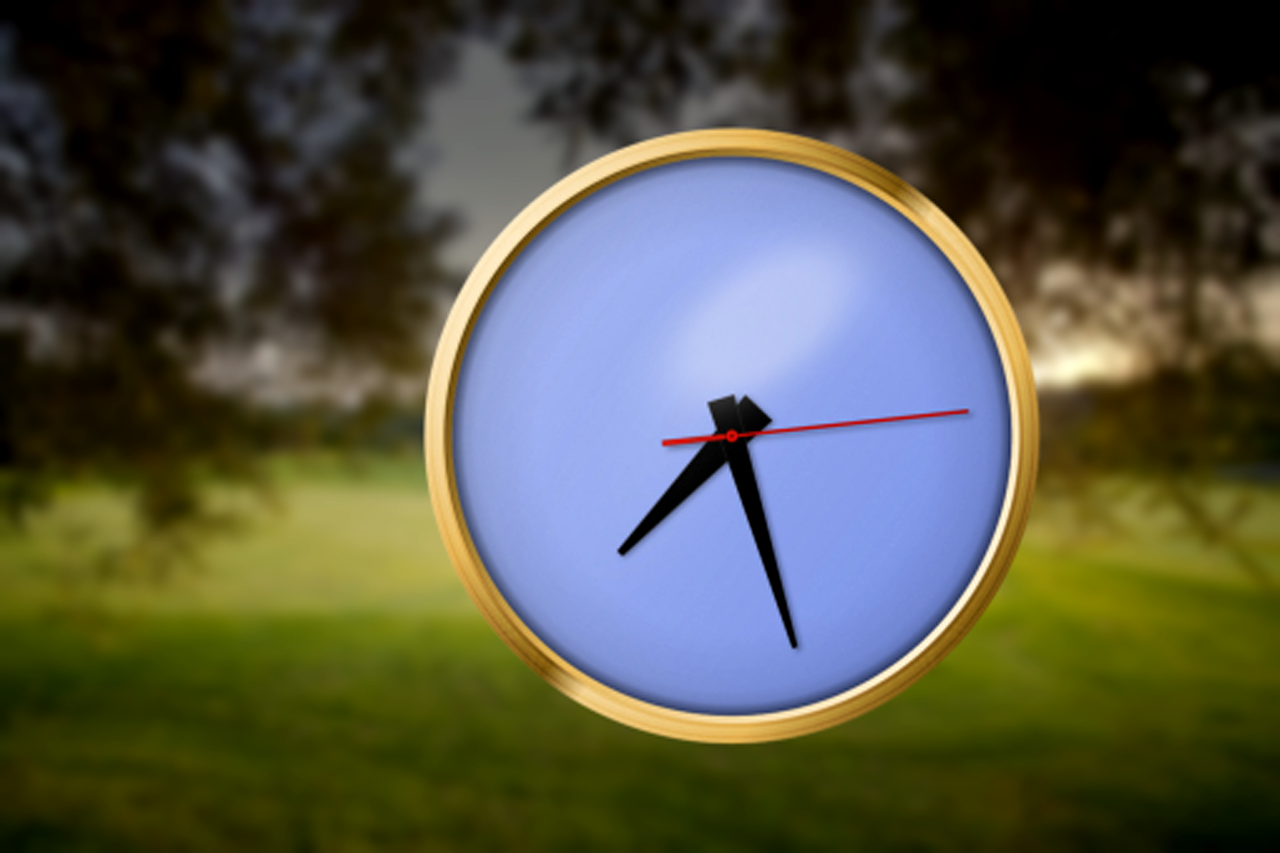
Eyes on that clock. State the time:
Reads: 7:27:14
